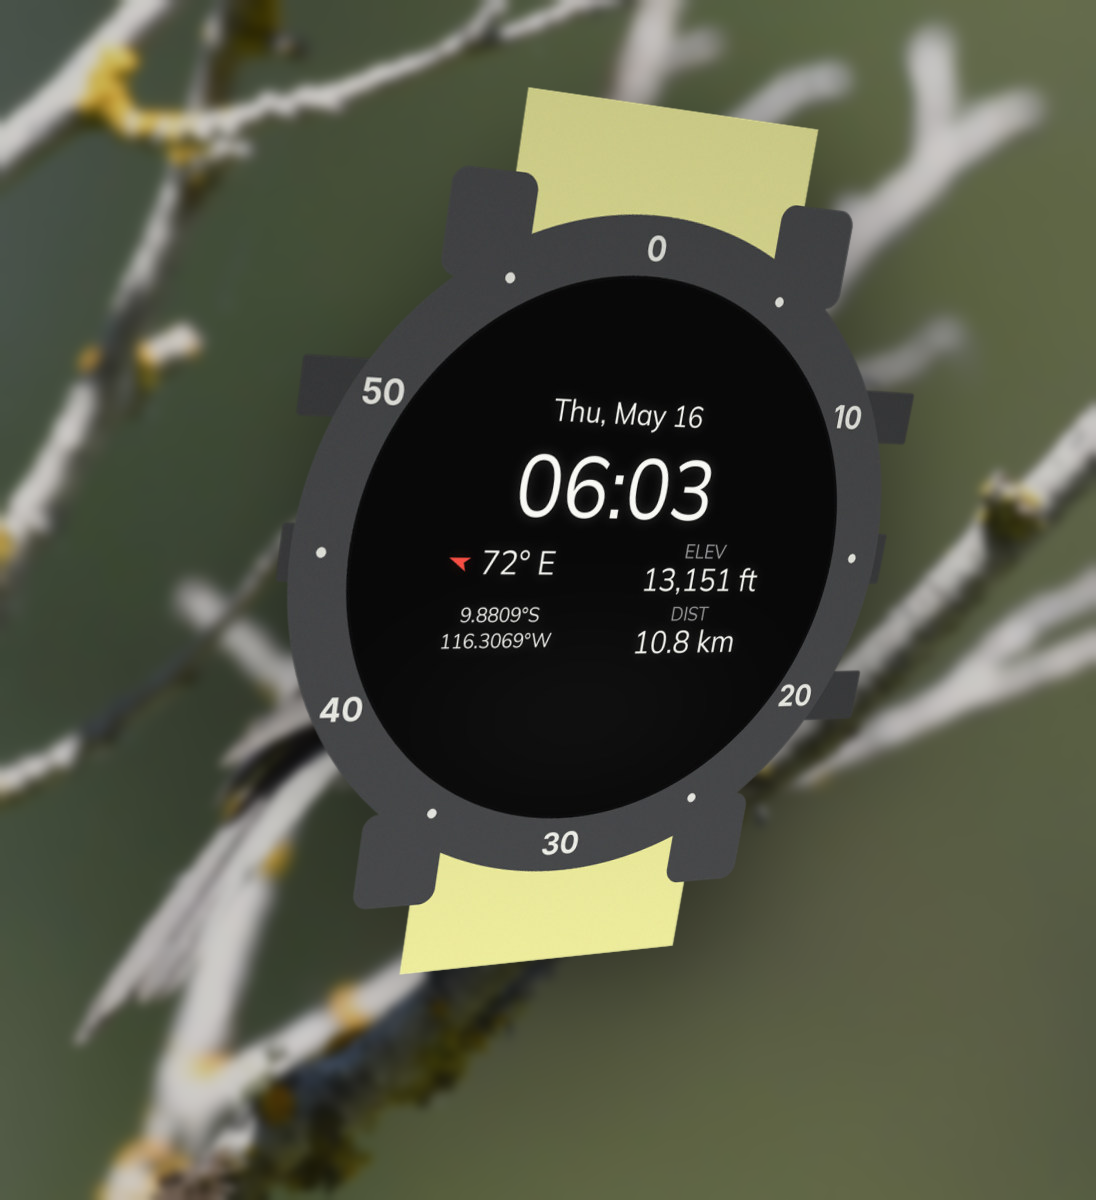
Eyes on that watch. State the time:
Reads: 6:03
